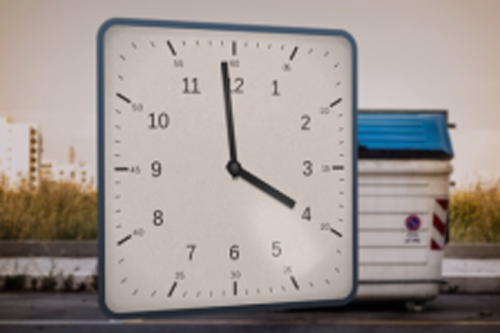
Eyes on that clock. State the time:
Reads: 3:59
